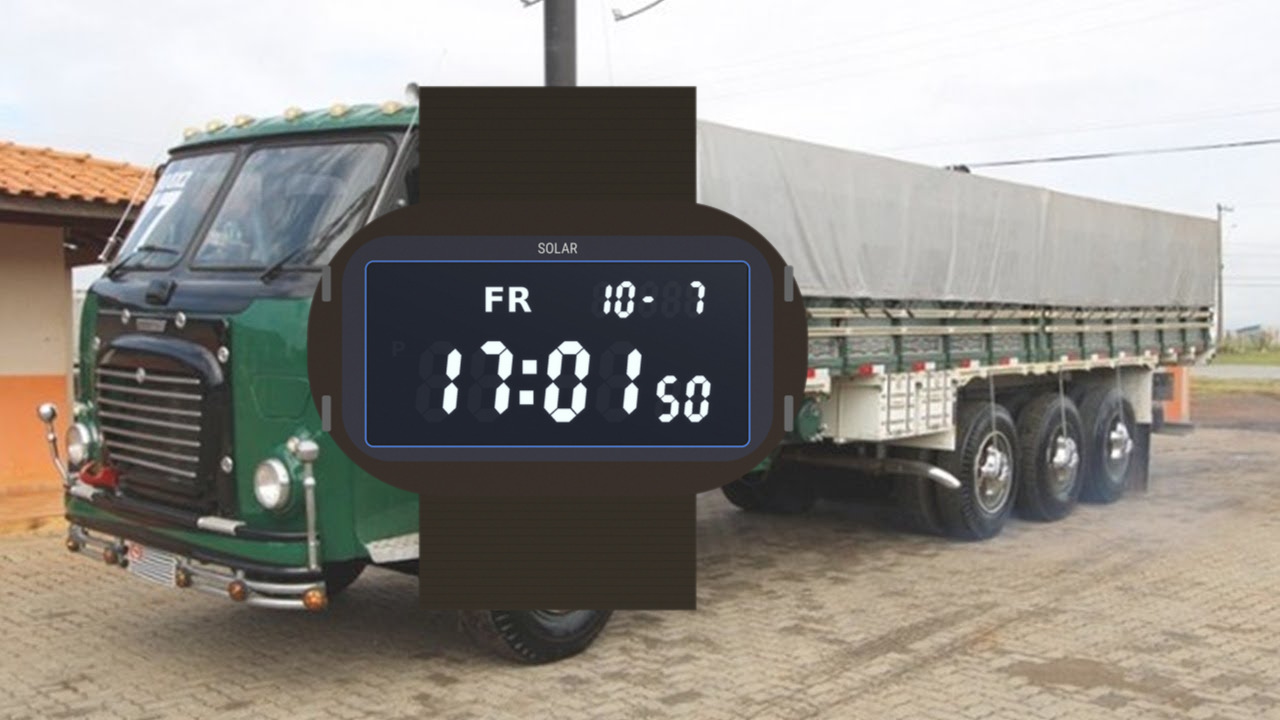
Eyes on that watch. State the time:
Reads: 17:01:50
